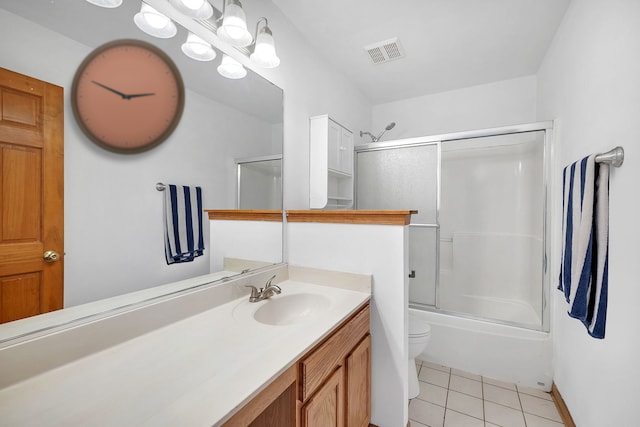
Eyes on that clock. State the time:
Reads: 2:49
